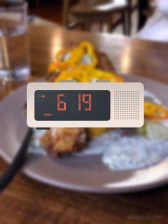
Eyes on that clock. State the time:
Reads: 6:19
